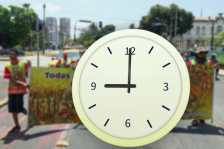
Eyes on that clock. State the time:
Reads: 9:00
